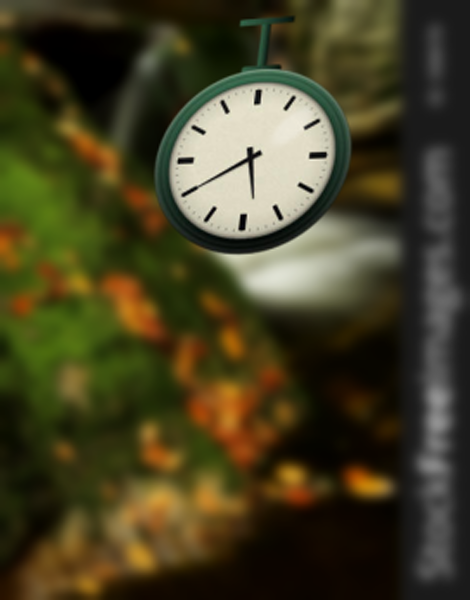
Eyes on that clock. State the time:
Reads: 5:40
